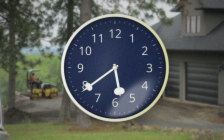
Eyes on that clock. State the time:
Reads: 5:39
